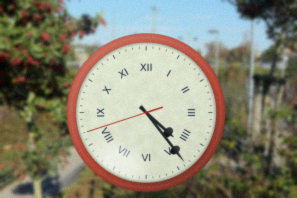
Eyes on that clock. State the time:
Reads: 4:23:42
